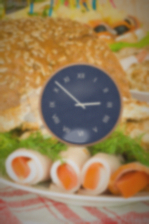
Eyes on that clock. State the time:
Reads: 2:52
